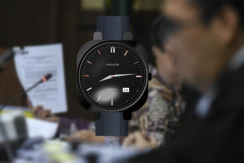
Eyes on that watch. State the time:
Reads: 8:14
